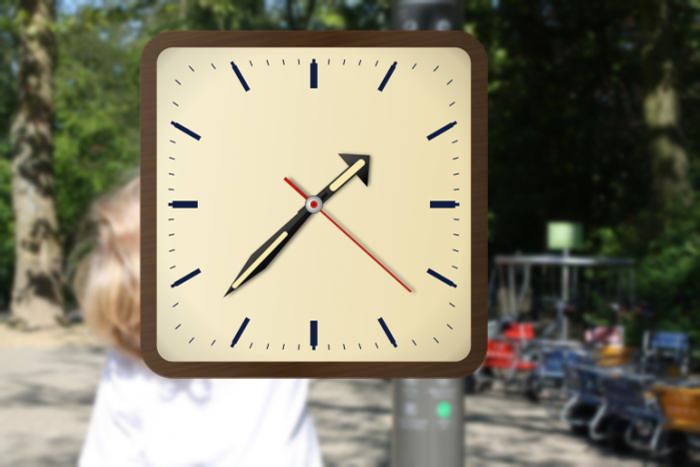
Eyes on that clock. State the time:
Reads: 1:37:22
